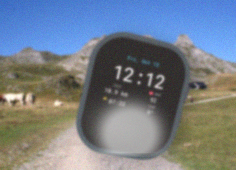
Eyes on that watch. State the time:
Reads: 12:12
